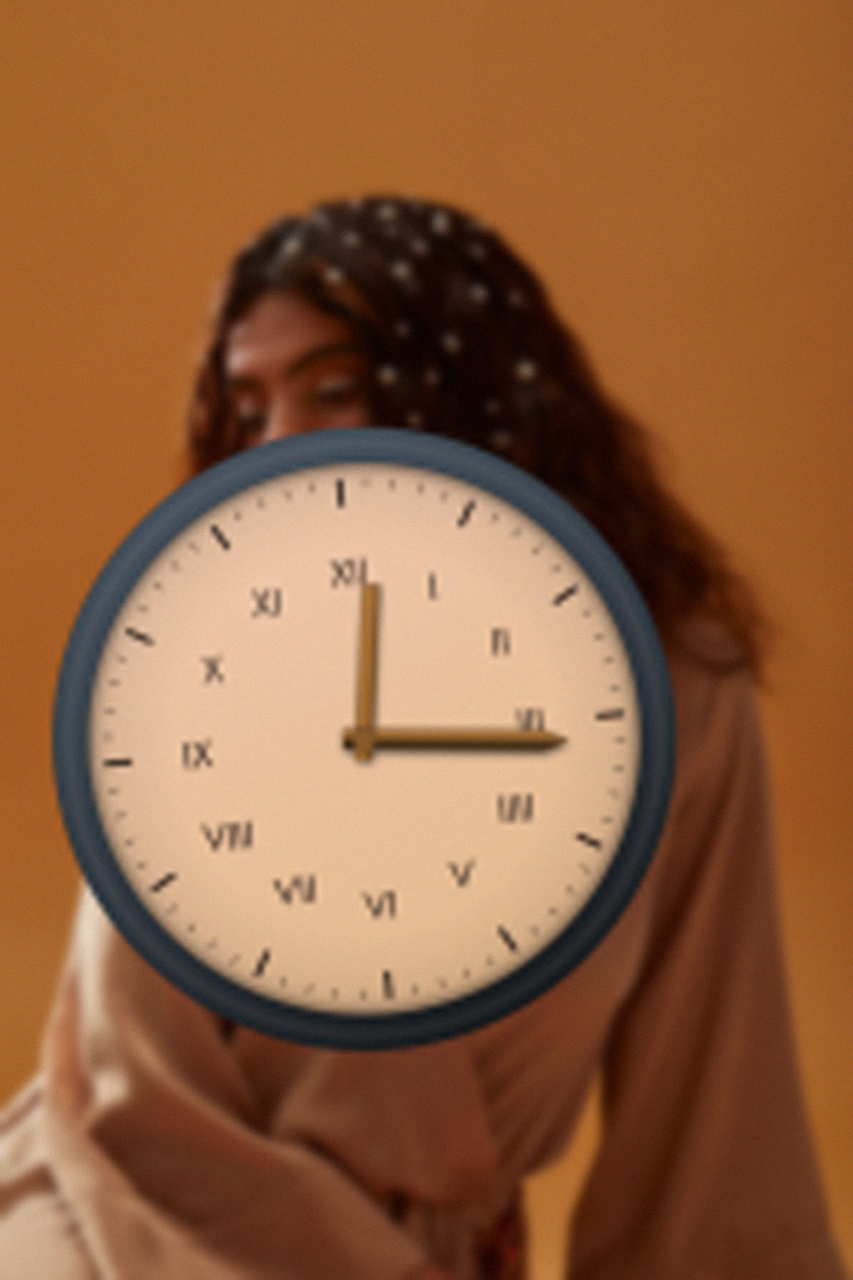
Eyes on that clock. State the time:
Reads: 12:16
